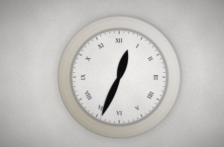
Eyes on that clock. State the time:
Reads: 12:34
